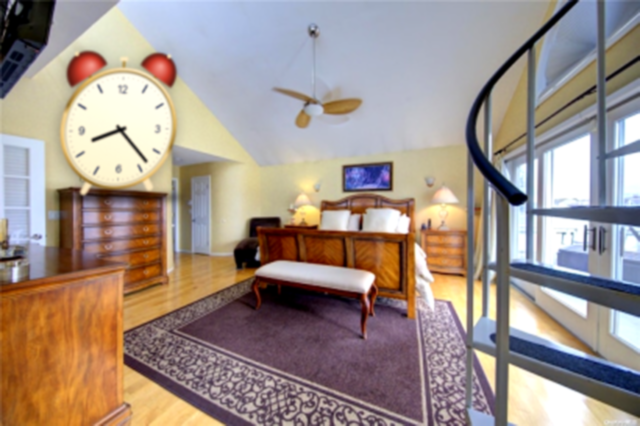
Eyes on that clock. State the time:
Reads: 8:23
